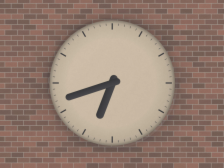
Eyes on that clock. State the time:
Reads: 6:42
